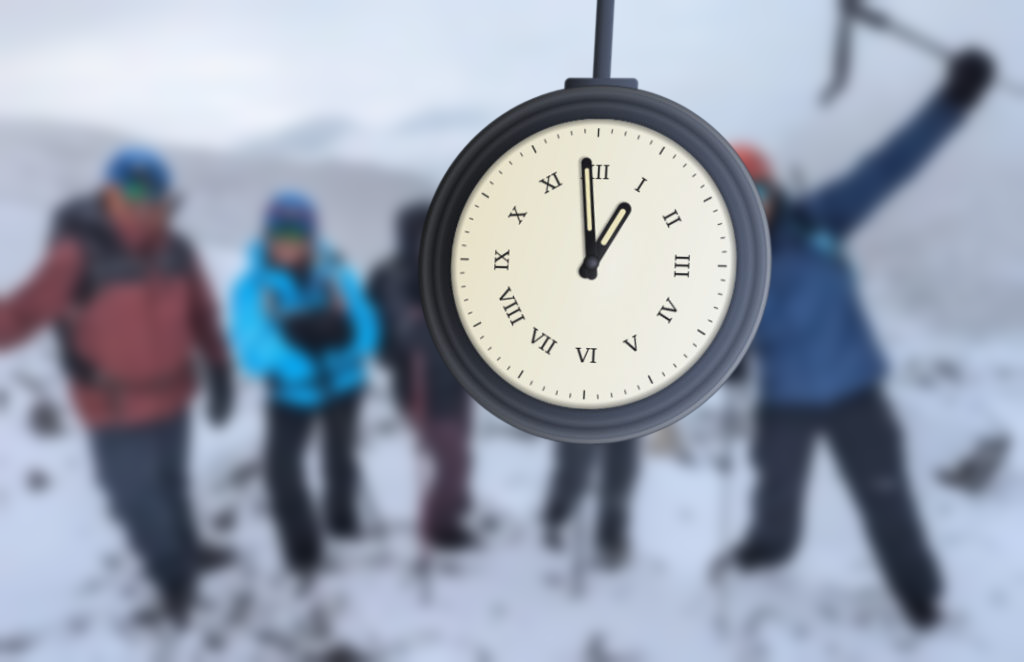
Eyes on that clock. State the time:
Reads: 12:59
